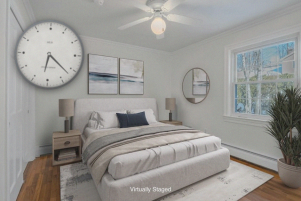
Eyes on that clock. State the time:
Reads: 6:22
